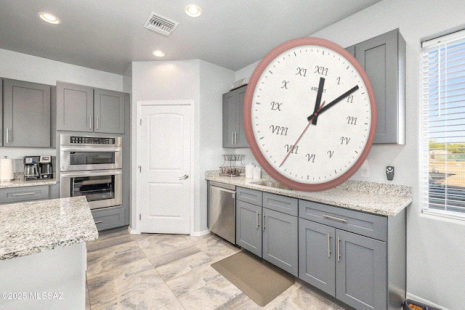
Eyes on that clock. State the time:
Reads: 12:08:35
